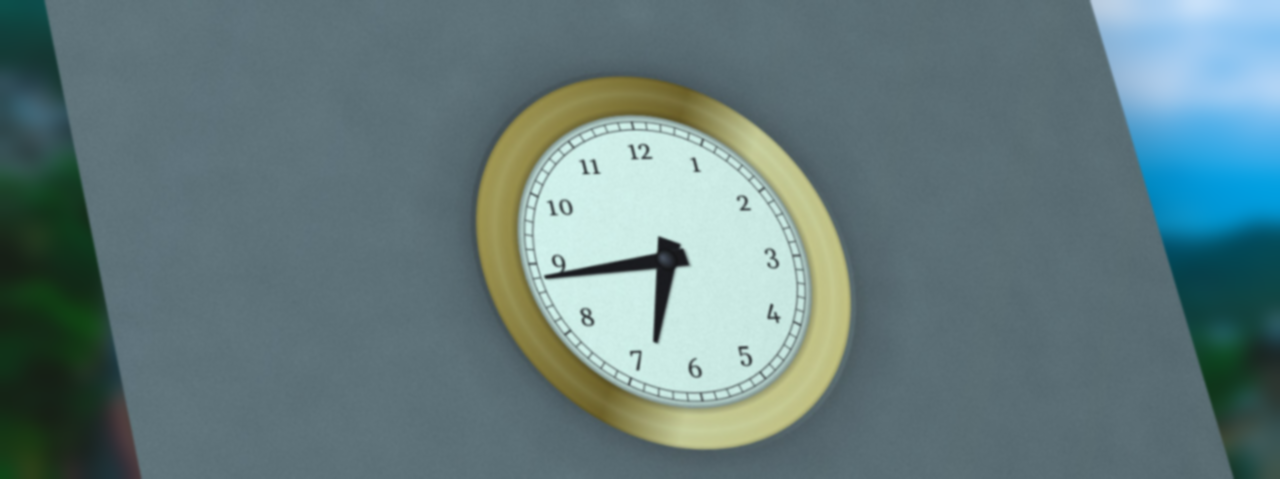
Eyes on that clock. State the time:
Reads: 6:44
